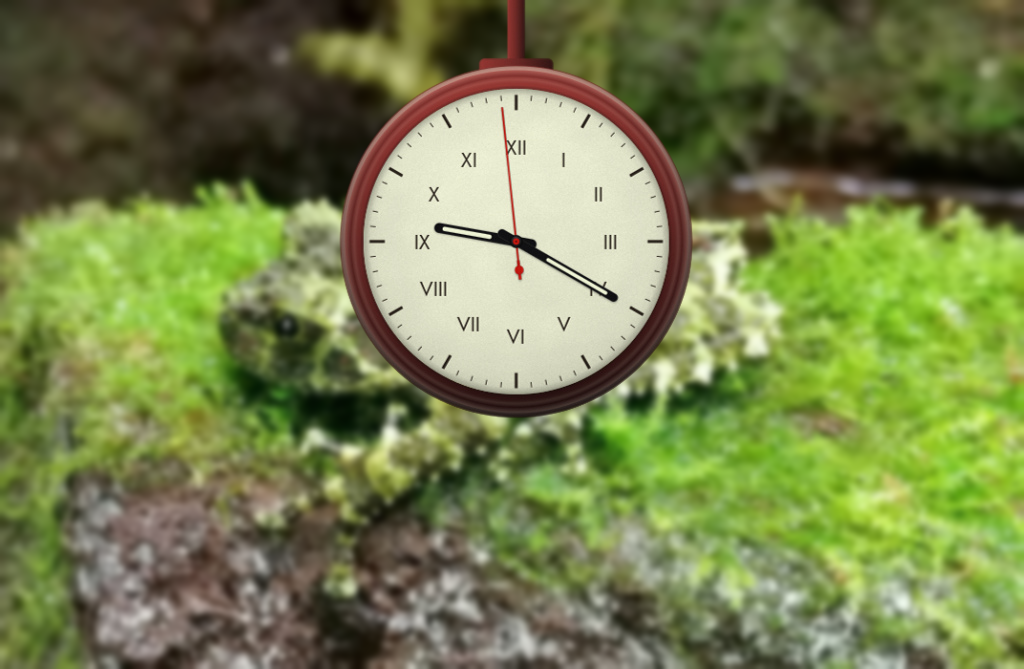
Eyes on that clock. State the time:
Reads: 9:19:59
